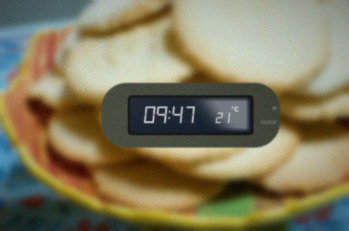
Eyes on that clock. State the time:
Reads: 9:47
